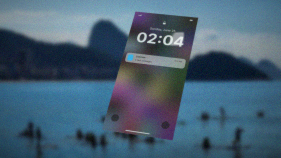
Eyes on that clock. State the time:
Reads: 2:04
